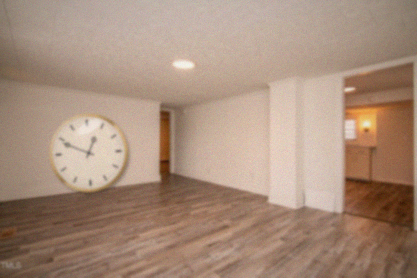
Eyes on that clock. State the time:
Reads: 12:49
